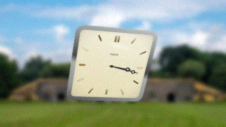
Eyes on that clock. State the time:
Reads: 3:17
